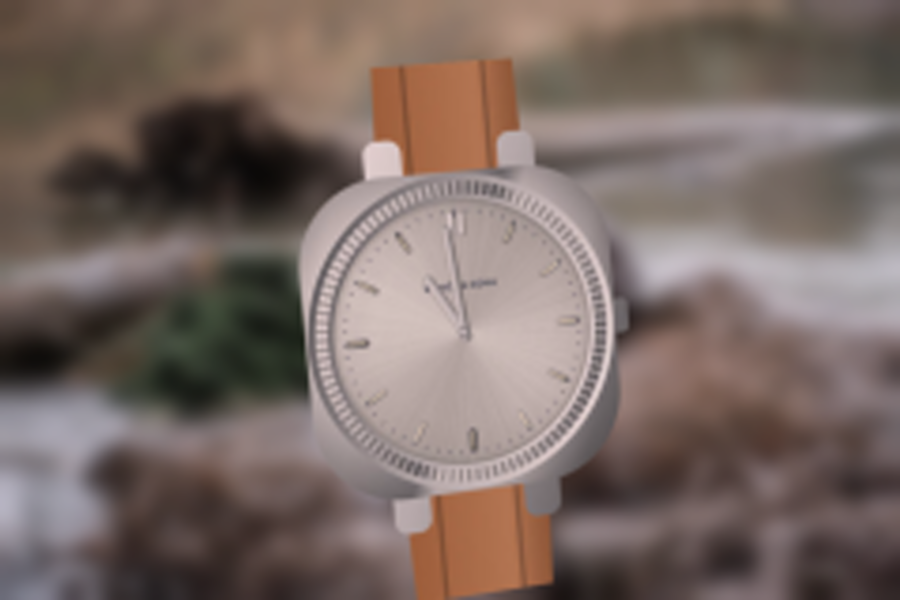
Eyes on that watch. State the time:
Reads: 10:59
